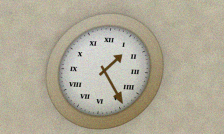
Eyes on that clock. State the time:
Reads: 1:24
